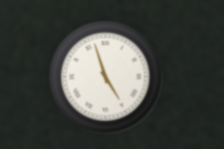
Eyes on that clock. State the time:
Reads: 4:57
